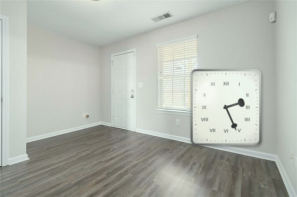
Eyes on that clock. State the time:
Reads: 2:26
